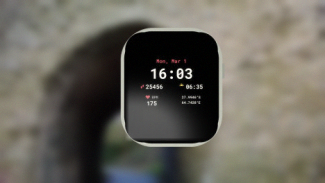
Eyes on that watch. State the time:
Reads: 16:03
